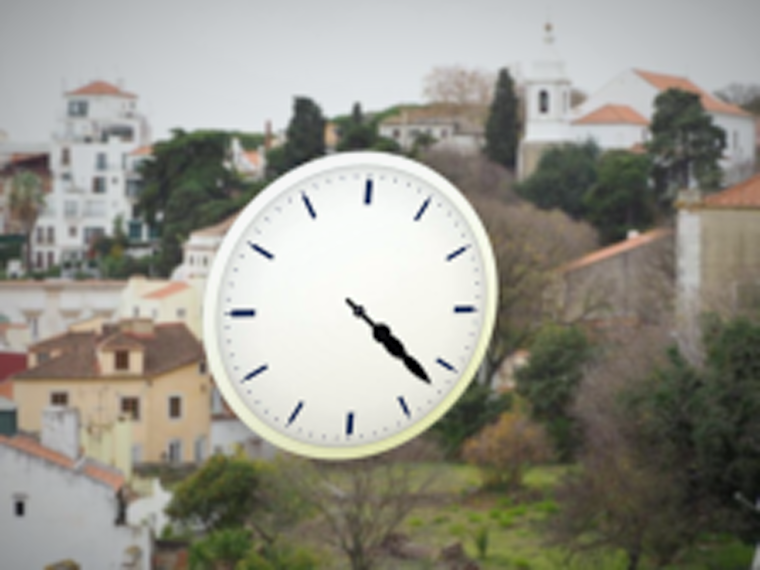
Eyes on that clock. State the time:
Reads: 4:22
